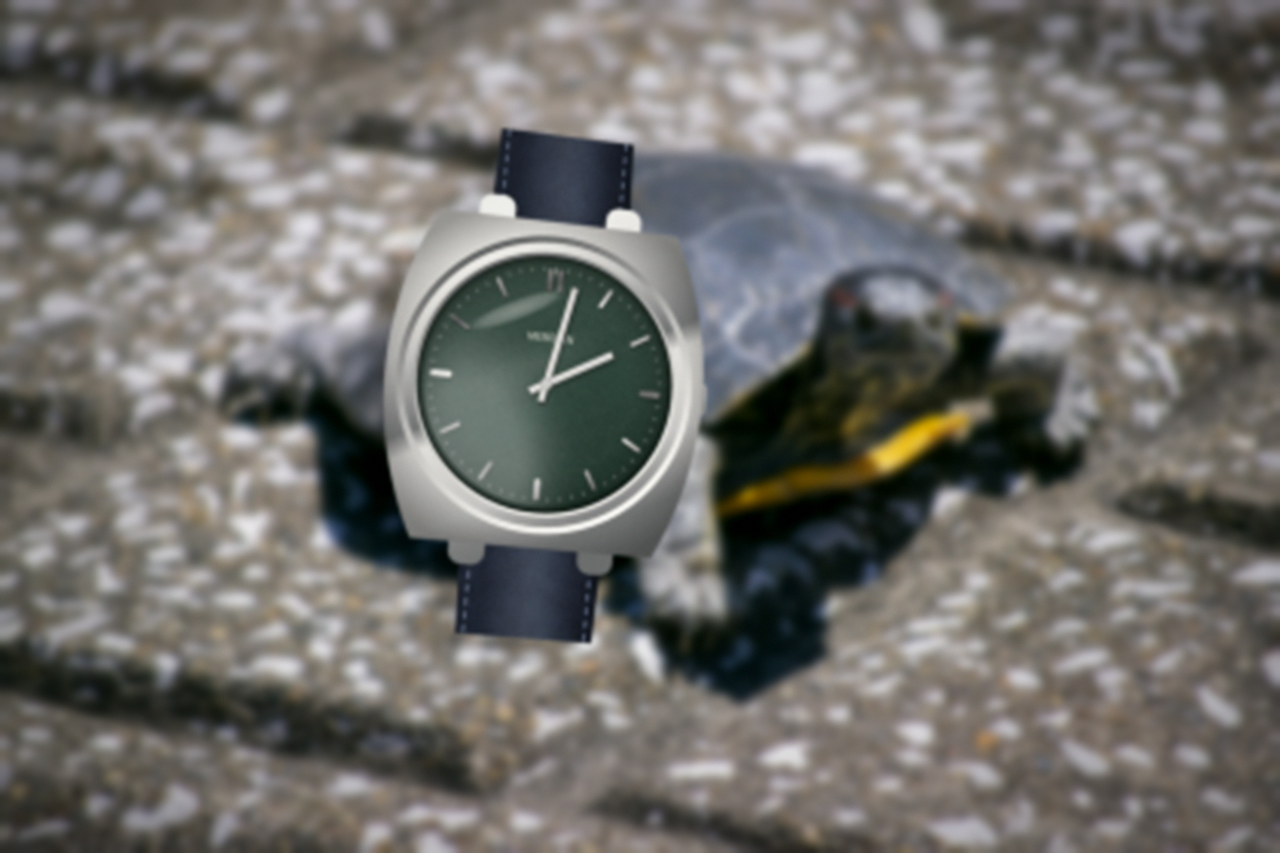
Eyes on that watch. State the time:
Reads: 2:02
